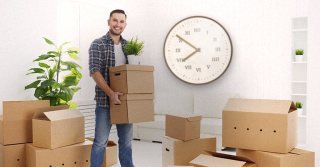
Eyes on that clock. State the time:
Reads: 7:51
